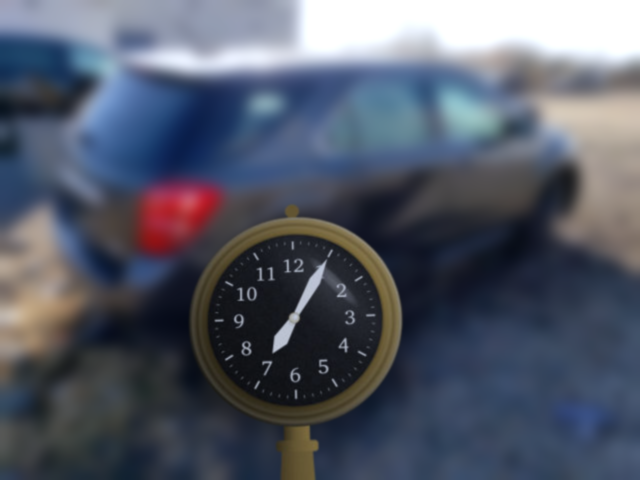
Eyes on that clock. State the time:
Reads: 7:05
